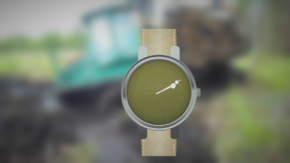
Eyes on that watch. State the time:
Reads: 2:10
